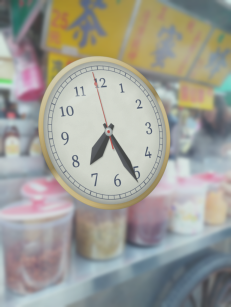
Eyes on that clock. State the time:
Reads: 7:25:59
